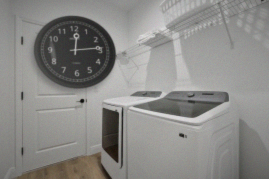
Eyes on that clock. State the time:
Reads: 12:14
